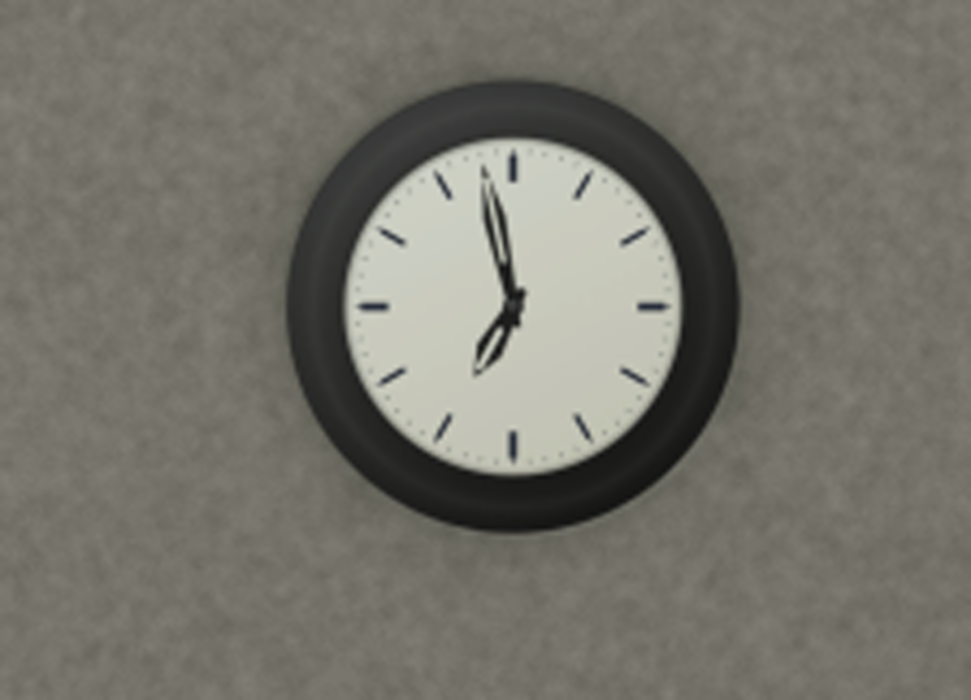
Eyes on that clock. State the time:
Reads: 6:58
